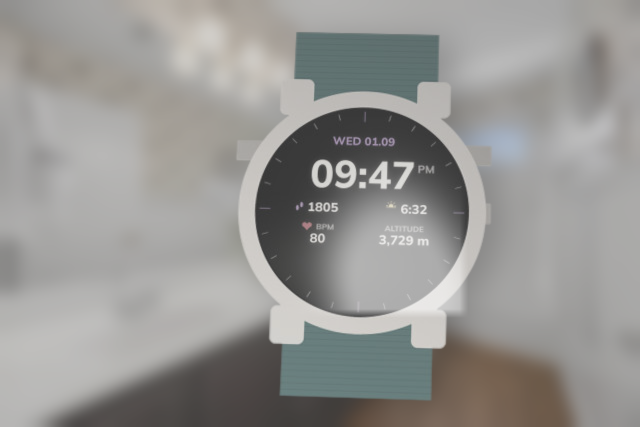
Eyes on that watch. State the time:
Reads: 9:47
